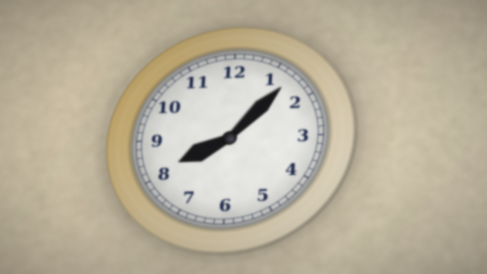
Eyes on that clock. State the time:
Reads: 8:07
